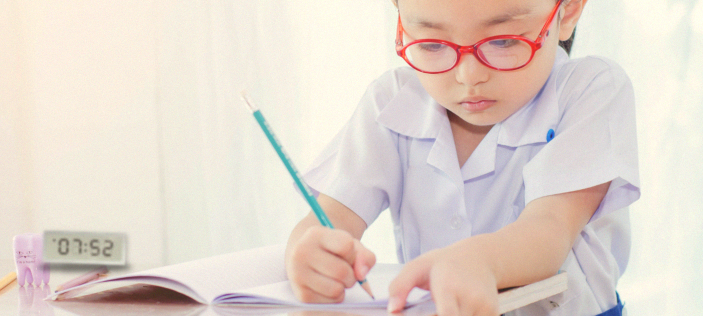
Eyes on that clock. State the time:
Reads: 7:52
